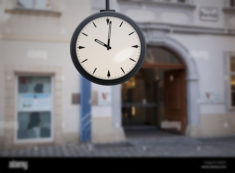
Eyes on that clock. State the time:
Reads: 10:01
